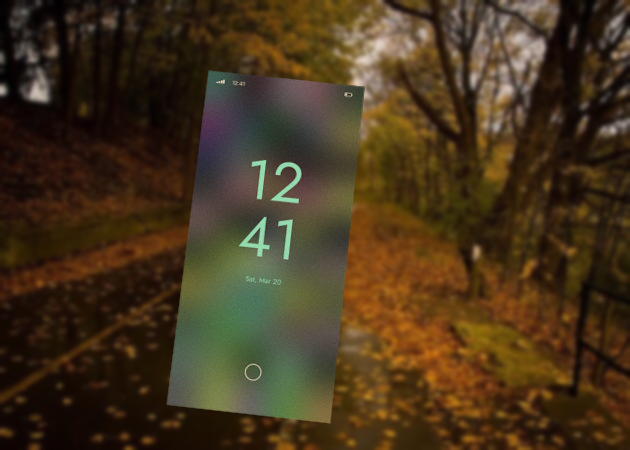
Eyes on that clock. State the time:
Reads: 12:41
